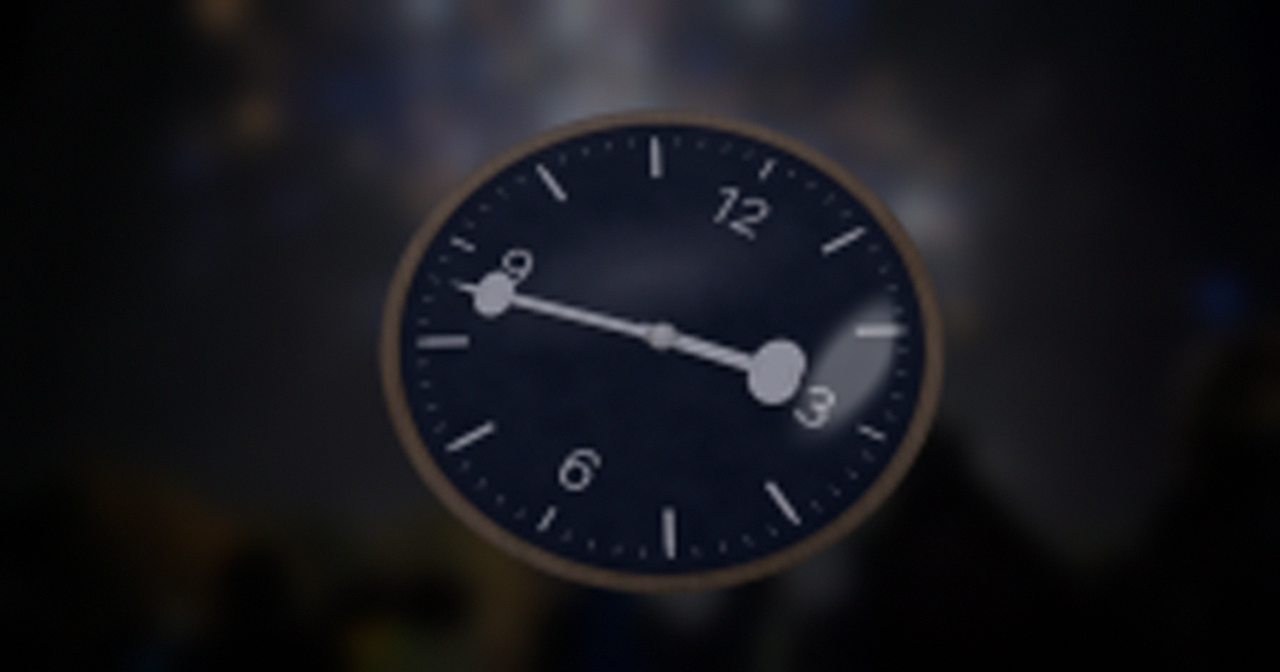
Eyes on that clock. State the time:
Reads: 2:43
